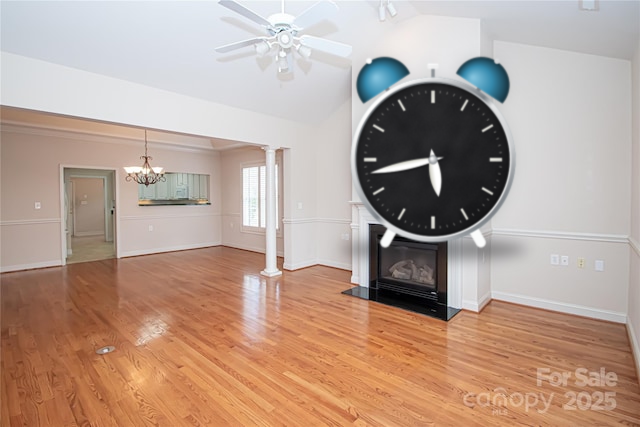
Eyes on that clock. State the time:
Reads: 5:43
